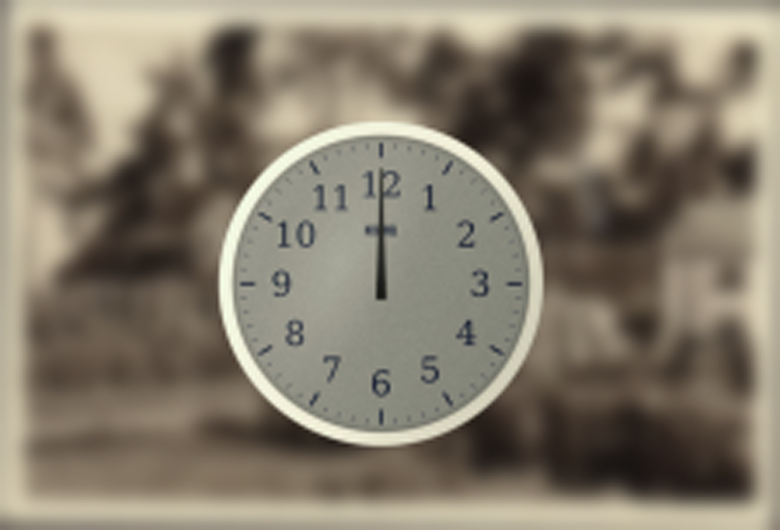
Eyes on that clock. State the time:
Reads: 12:00
